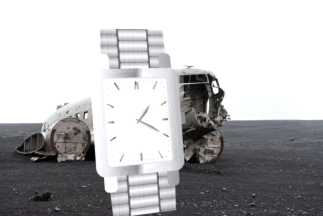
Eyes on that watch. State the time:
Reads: 1:20
